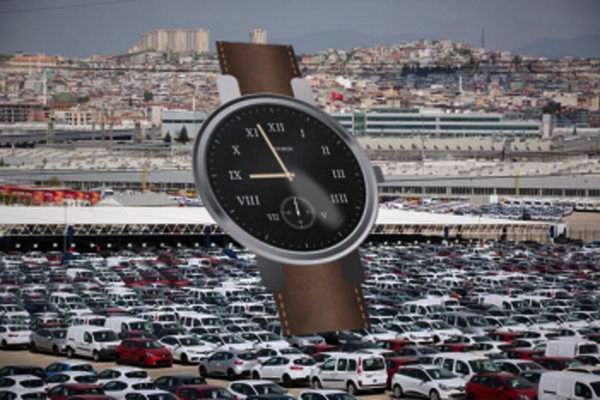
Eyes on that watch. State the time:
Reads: 8:57
